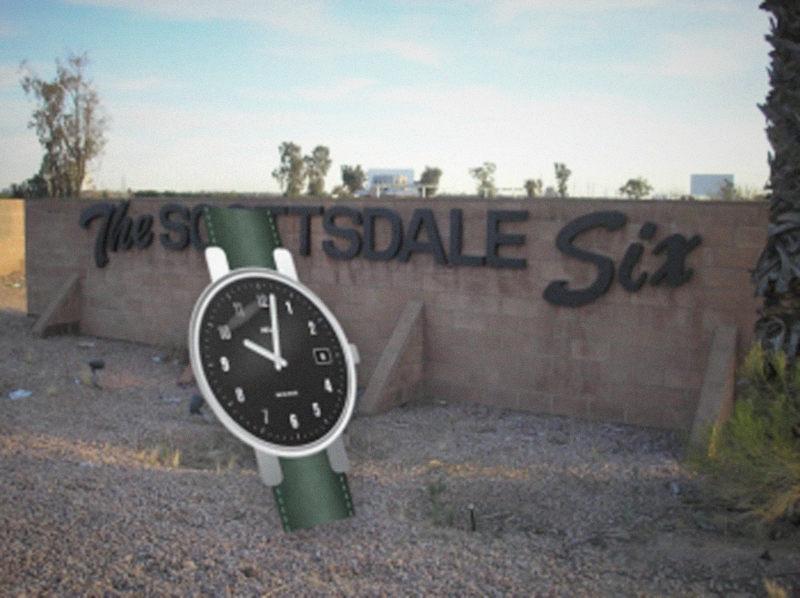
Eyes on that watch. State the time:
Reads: 10:02
